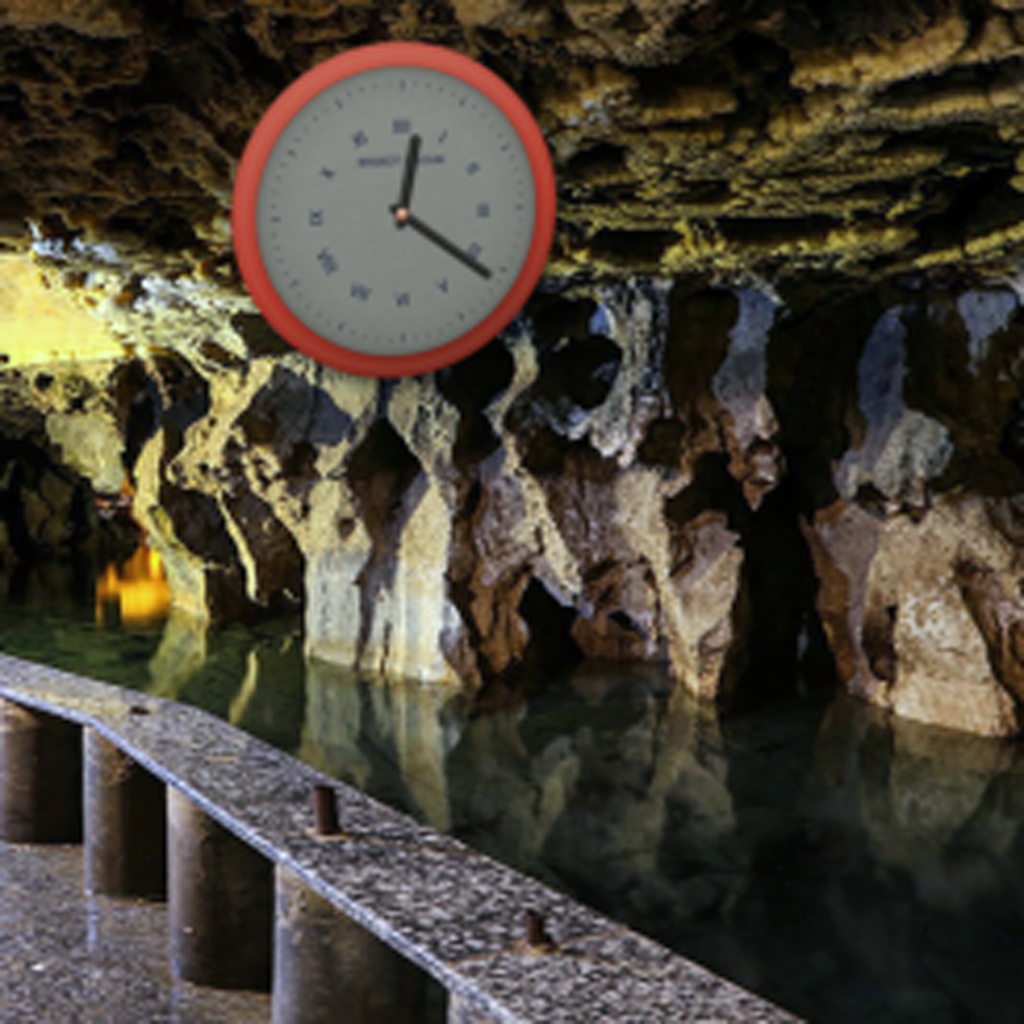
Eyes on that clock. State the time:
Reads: 12:21
